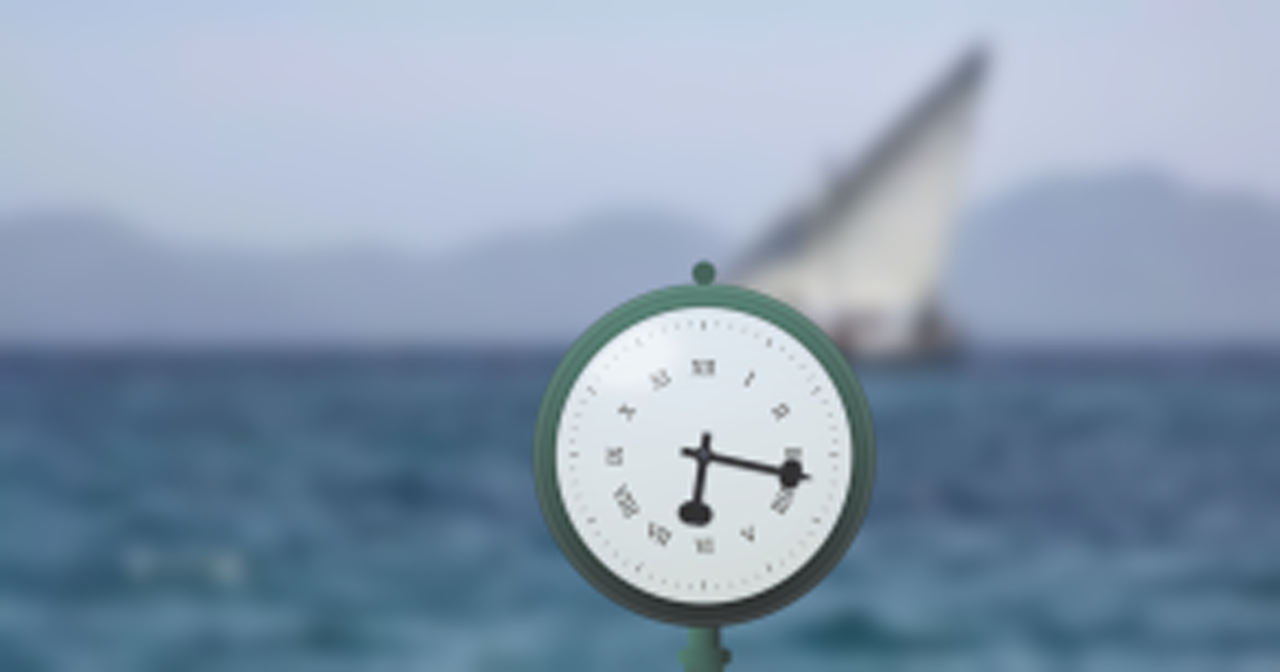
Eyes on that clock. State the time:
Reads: 6:17
